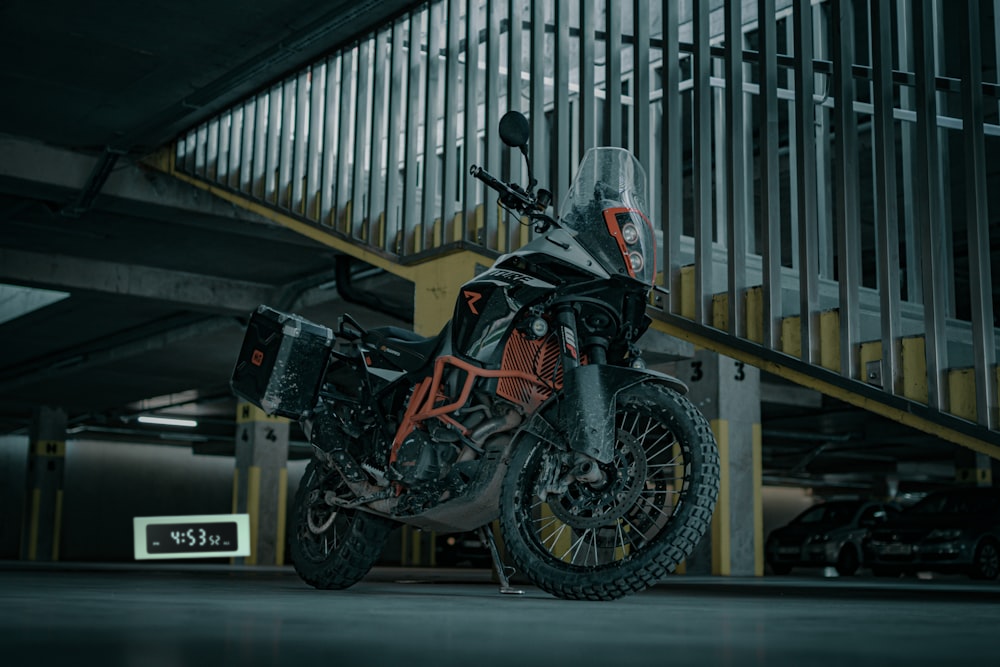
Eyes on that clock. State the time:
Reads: 4:53
